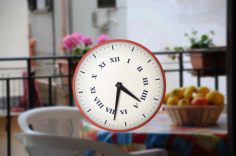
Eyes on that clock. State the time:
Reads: 4:33
